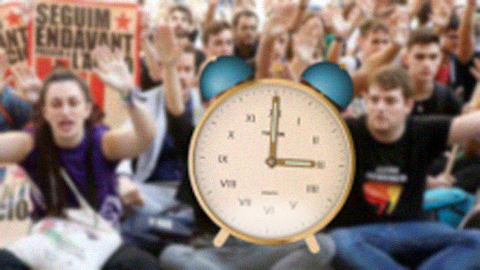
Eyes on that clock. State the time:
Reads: 3:00
